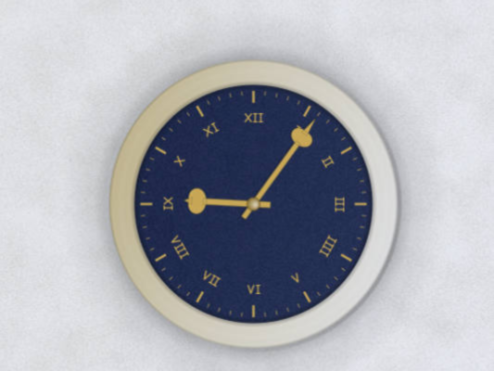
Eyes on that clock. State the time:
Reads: 9:06
